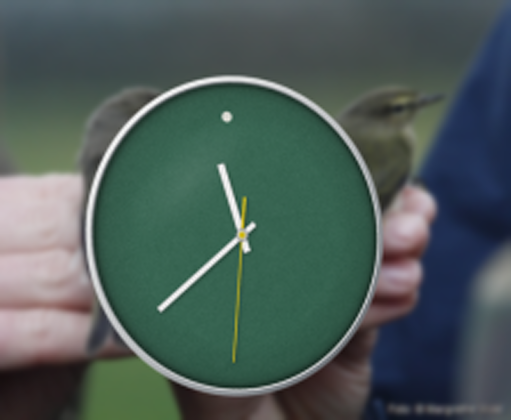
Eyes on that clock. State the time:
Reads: 11:39:32
